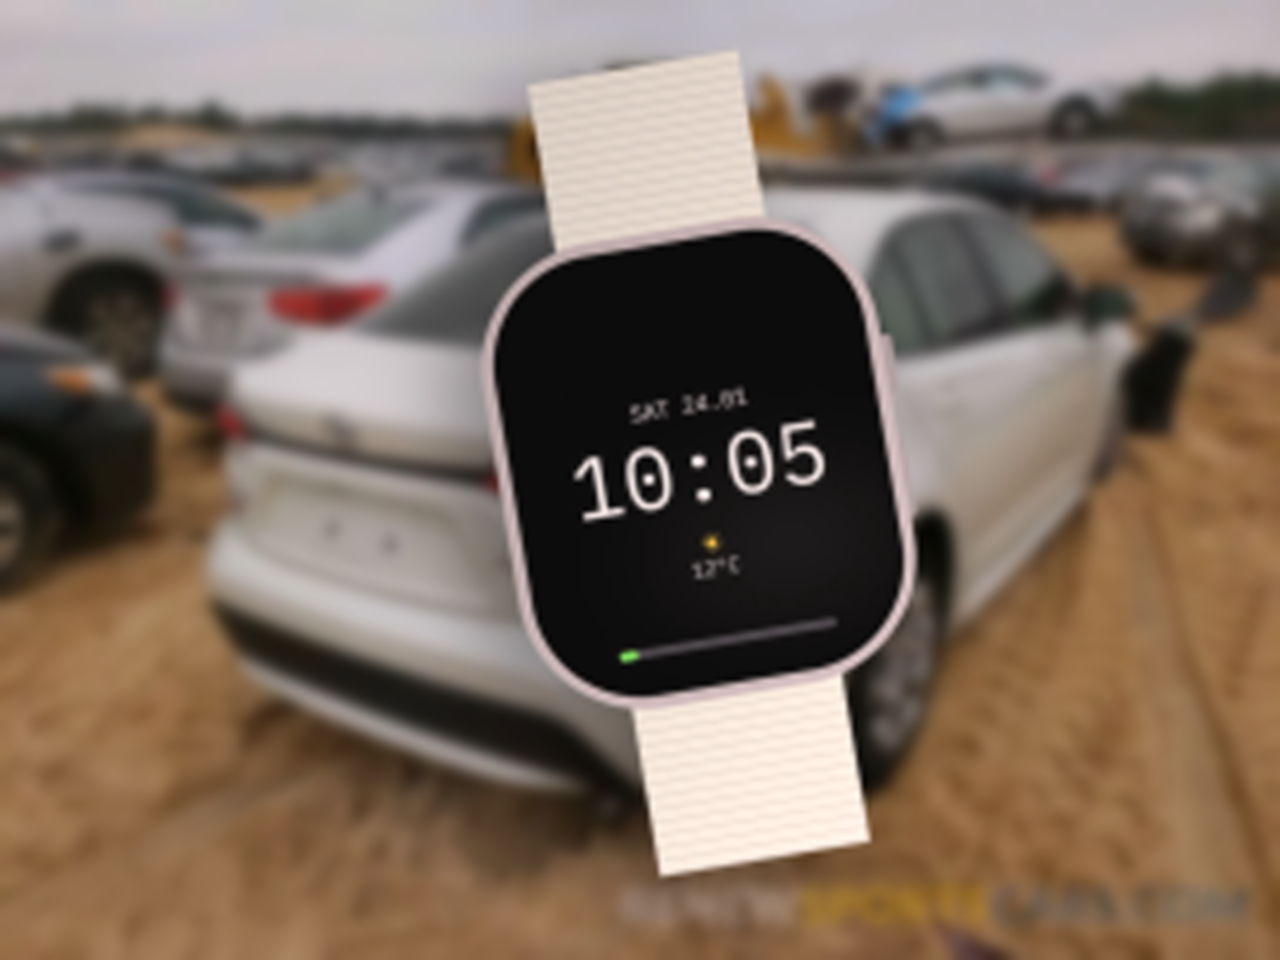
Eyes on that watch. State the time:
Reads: 10:05
